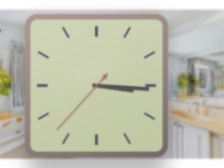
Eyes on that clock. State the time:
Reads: 3:15:37
